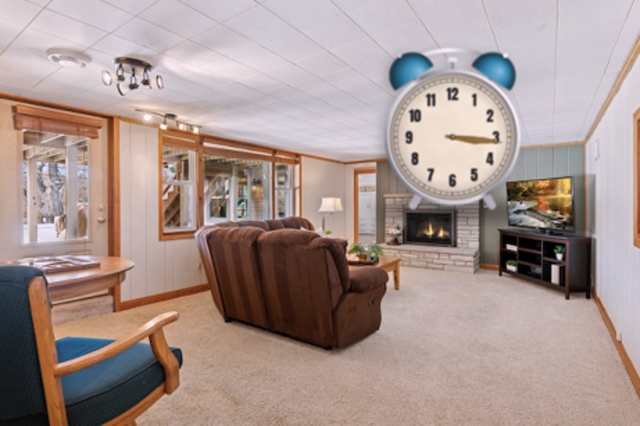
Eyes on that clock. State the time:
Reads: 3:16
